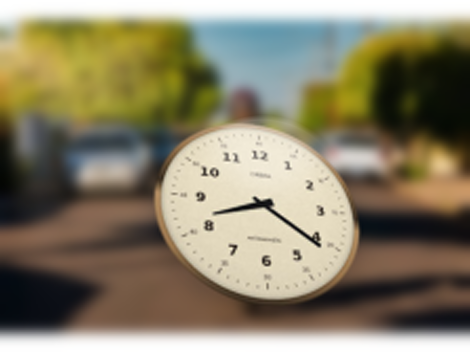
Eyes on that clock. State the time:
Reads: 8:21
